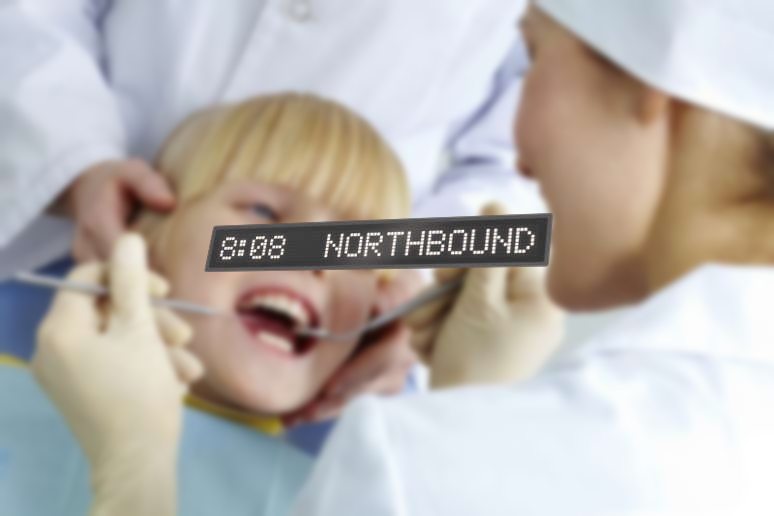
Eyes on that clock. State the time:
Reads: 8:08
